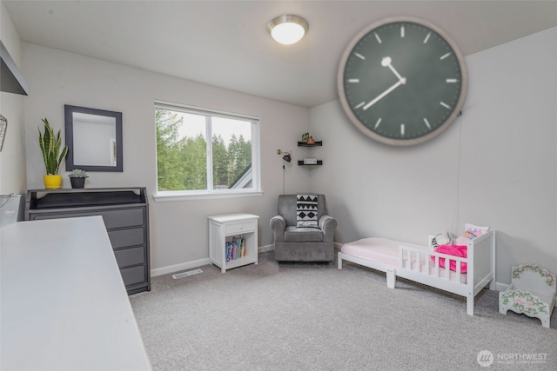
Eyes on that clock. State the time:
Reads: 10:39
